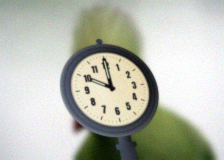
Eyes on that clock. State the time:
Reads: 10:00
